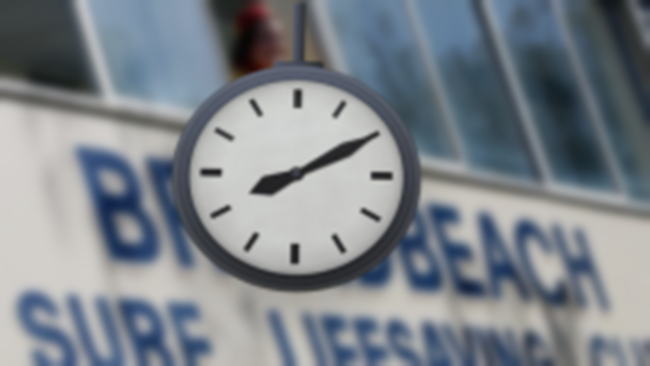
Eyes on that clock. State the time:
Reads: 8:10
